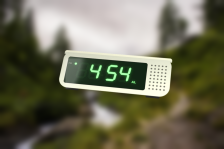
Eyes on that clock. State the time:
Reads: 4:54
